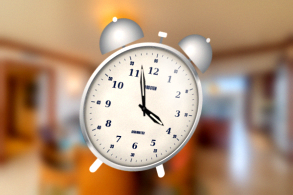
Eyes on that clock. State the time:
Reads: 3:57
